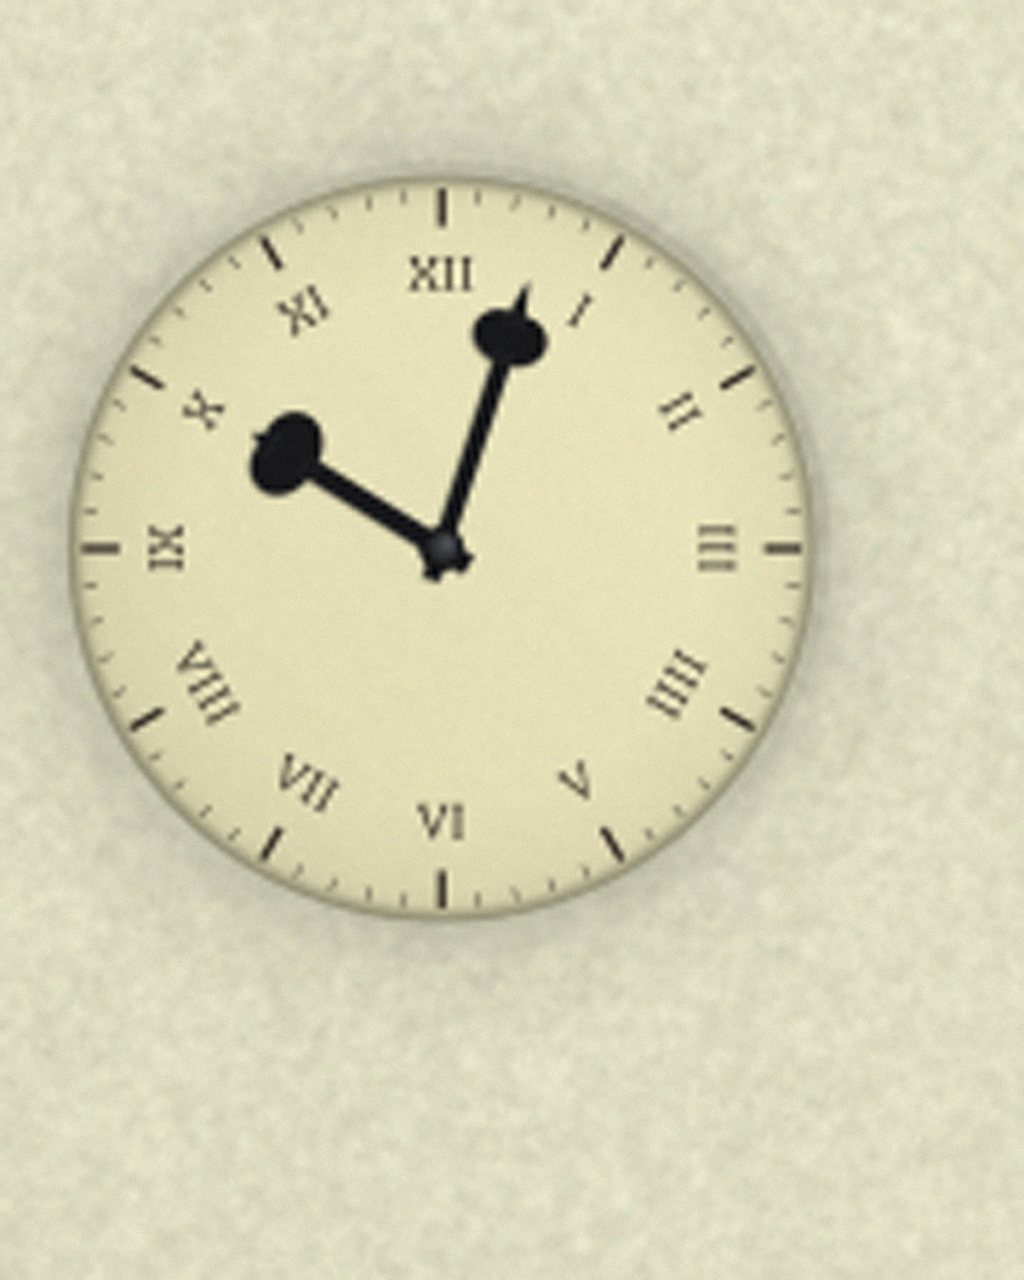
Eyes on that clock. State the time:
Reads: 10:03
